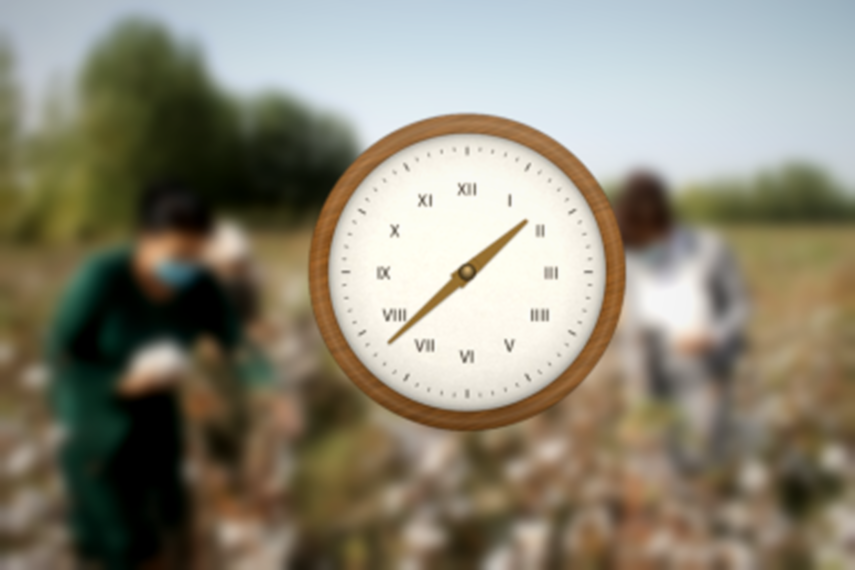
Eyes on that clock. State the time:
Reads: 1:38
